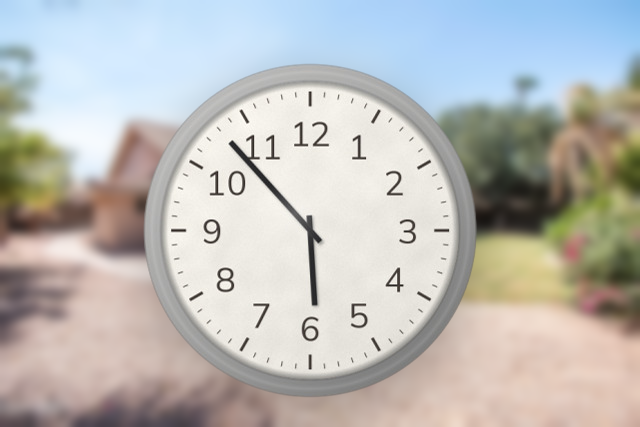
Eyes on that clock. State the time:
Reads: 5:53
